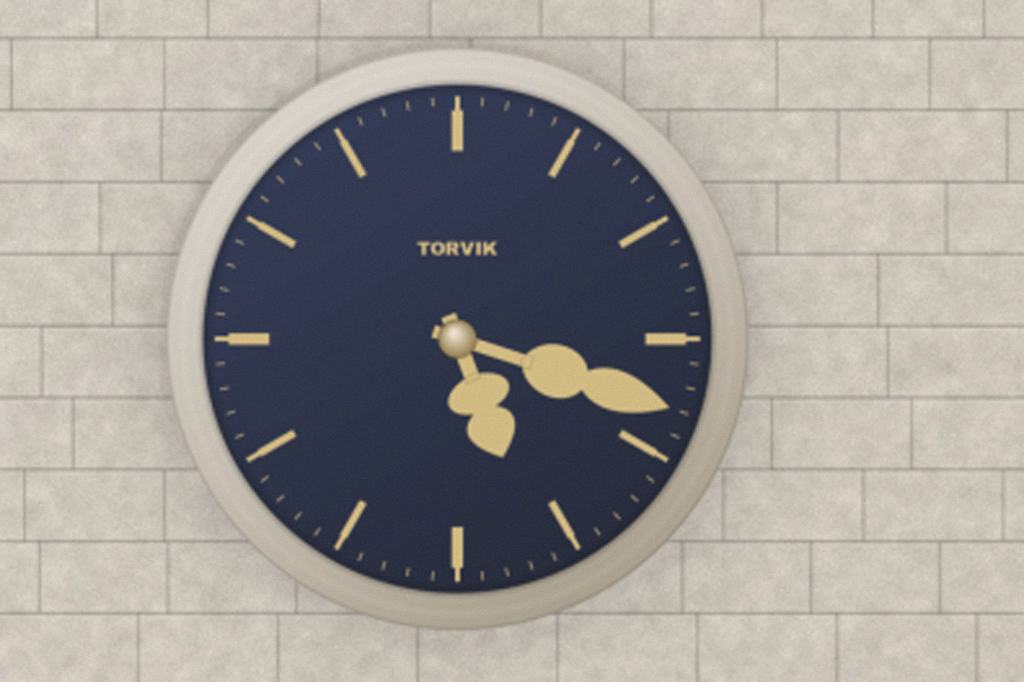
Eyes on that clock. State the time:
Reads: 5:18
